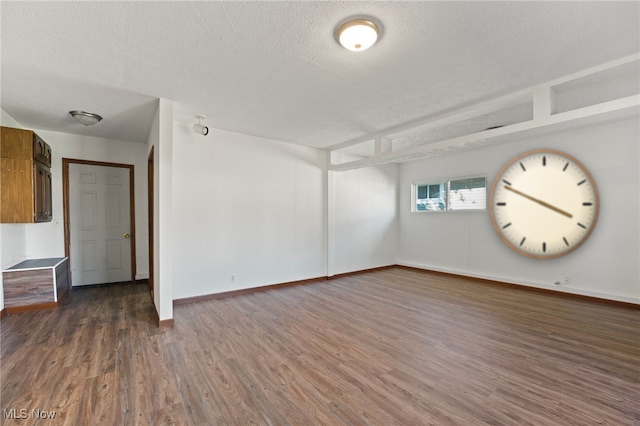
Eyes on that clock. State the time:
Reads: 3:49
